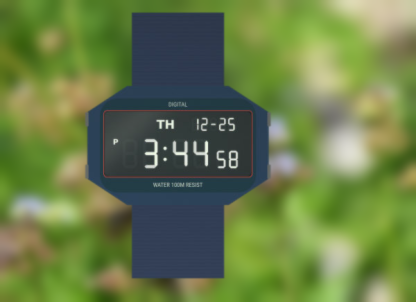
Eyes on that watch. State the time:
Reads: 3:44:58
